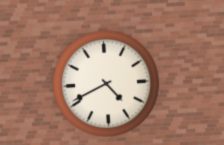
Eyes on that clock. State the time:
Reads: 4:41
